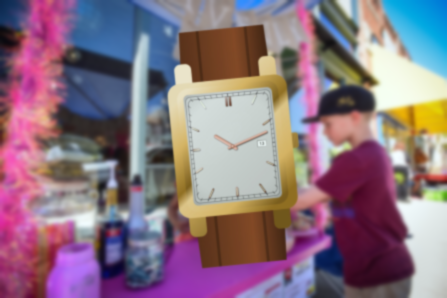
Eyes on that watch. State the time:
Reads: 10:12
